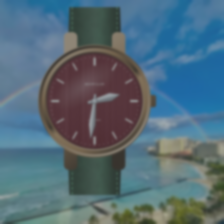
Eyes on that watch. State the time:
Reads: 2:31
